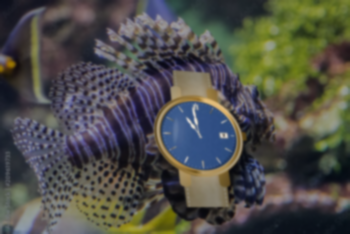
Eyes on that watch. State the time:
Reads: 10:59
